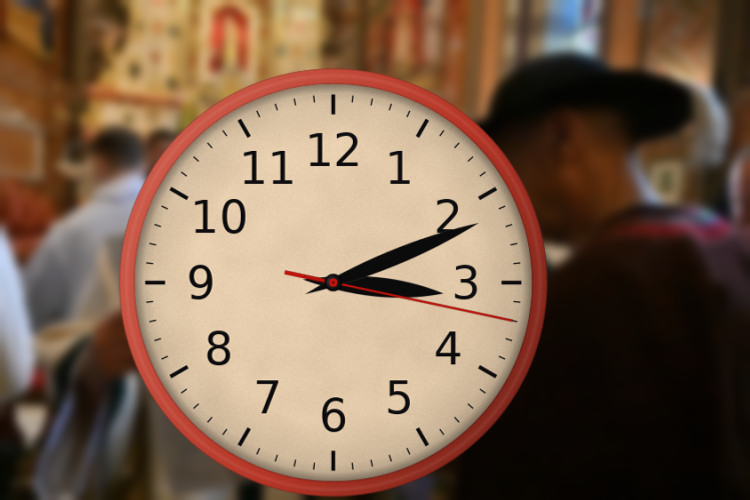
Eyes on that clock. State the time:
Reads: 3:11:17
